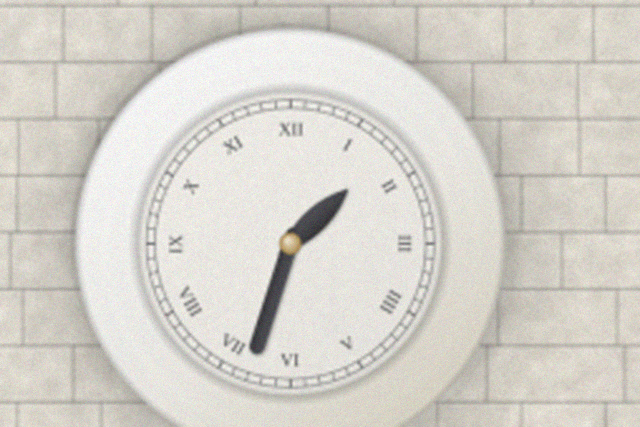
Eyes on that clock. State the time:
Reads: 1:33
